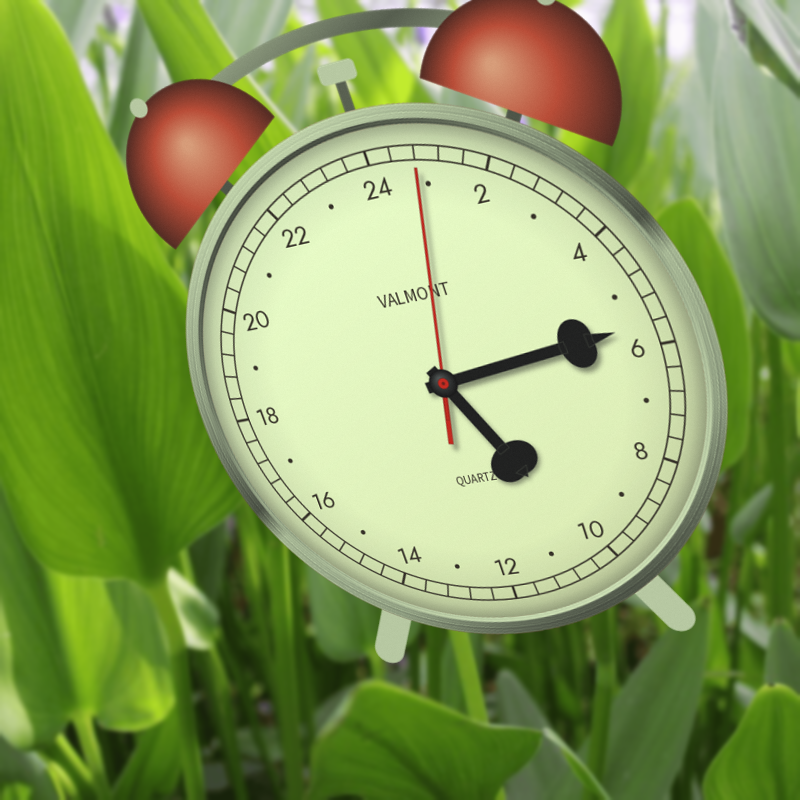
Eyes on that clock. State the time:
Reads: 10:14:02
